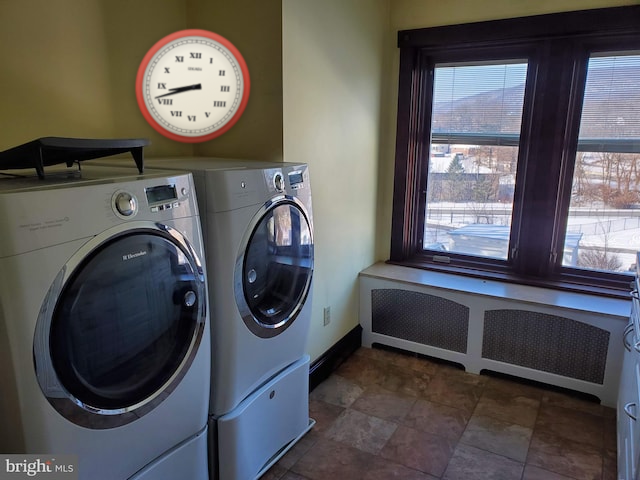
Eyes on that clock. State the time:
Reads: 8:42
